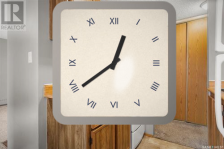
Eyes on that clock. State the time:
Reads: 12:39
